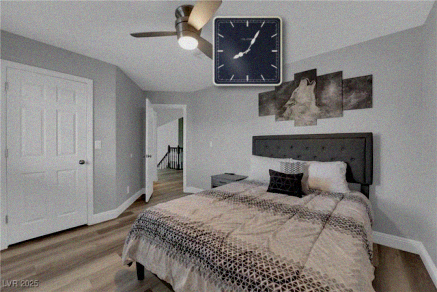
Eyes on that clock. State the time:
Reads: 8:05
